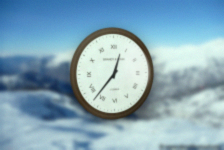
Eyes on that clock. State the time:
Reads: 12:37
